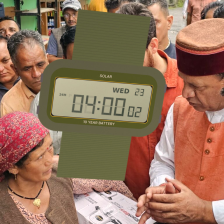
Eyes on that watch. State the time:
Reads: 4:00:02
